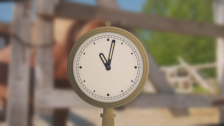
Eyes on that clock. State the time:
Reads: 11:02
